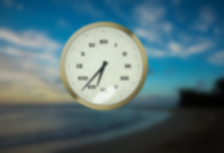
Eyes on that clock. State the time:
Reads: 6:37
